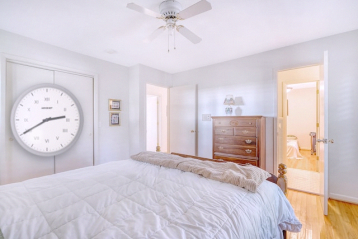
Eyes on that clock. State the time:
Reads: 2:40
